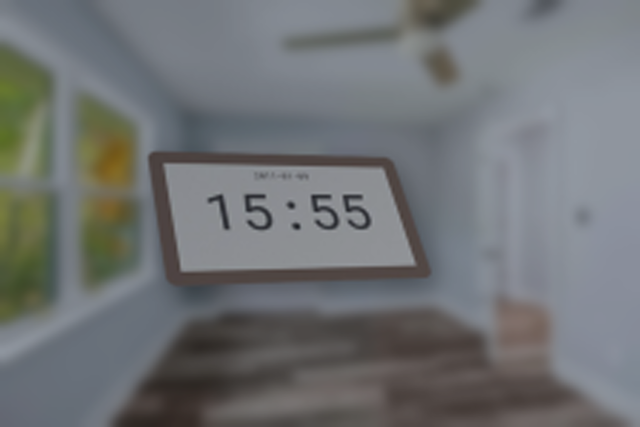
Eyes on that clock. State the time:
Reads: 15:55
